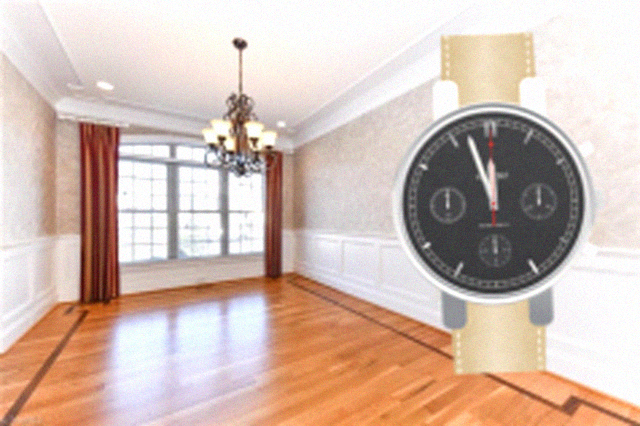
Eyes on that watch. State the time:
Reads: 11:57
